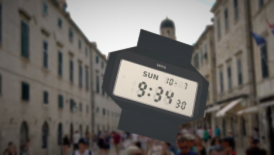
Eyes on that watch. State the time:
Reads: 9:34:30
